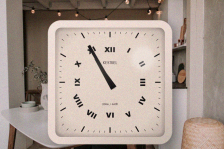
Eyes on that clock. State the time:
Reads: 10:55
